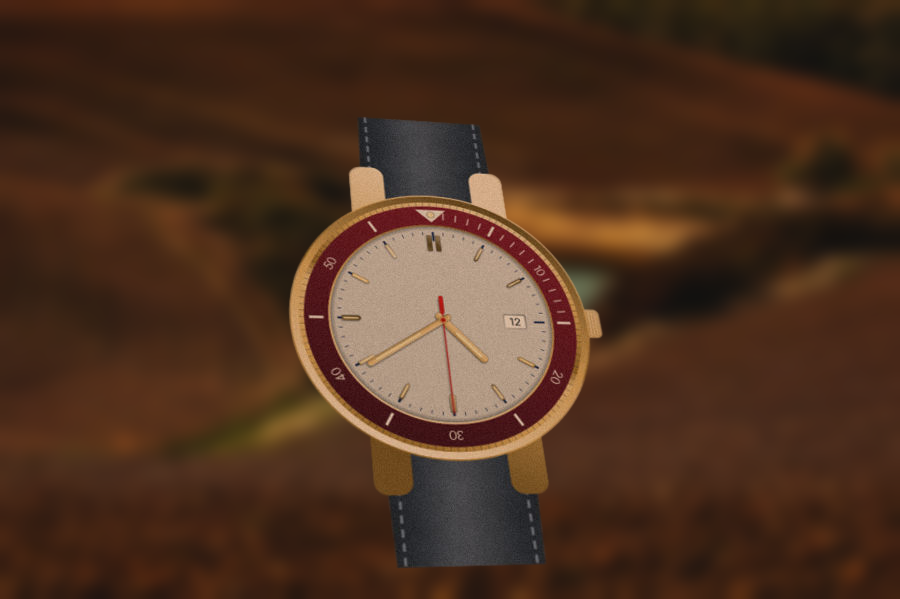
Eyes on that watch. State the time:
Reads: 4:39:30
